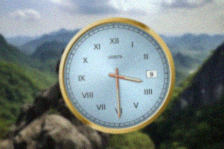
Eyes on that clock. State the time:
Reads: 3:30
